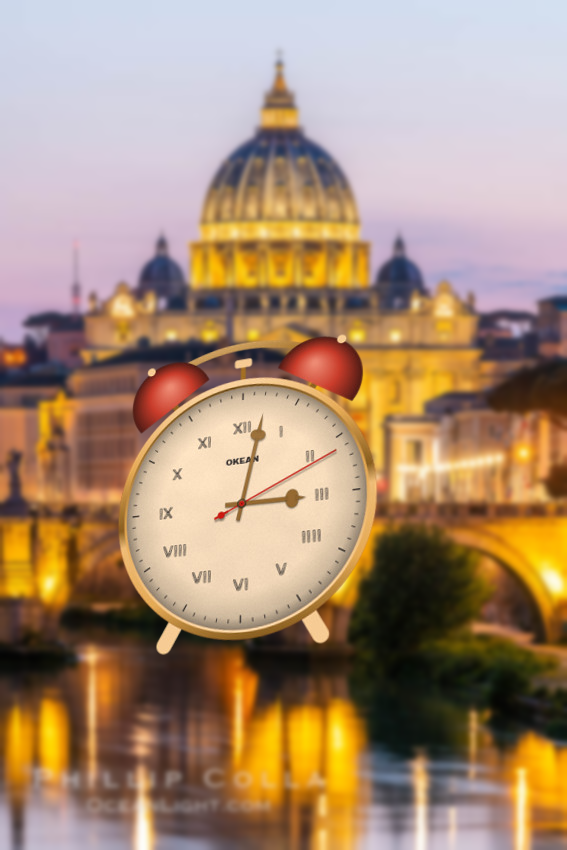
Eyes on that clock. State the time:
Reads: 3:02:11
